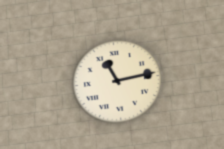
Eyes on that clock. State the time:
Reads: 11:14
